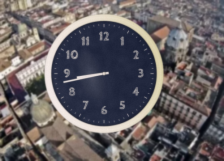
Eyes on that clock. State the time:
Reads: 8:43
